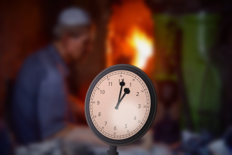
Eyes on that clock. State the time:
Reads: 1:01
